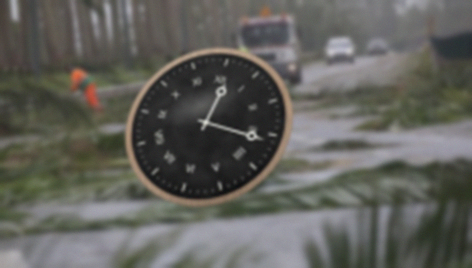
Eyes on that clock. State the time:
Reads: 12:16
